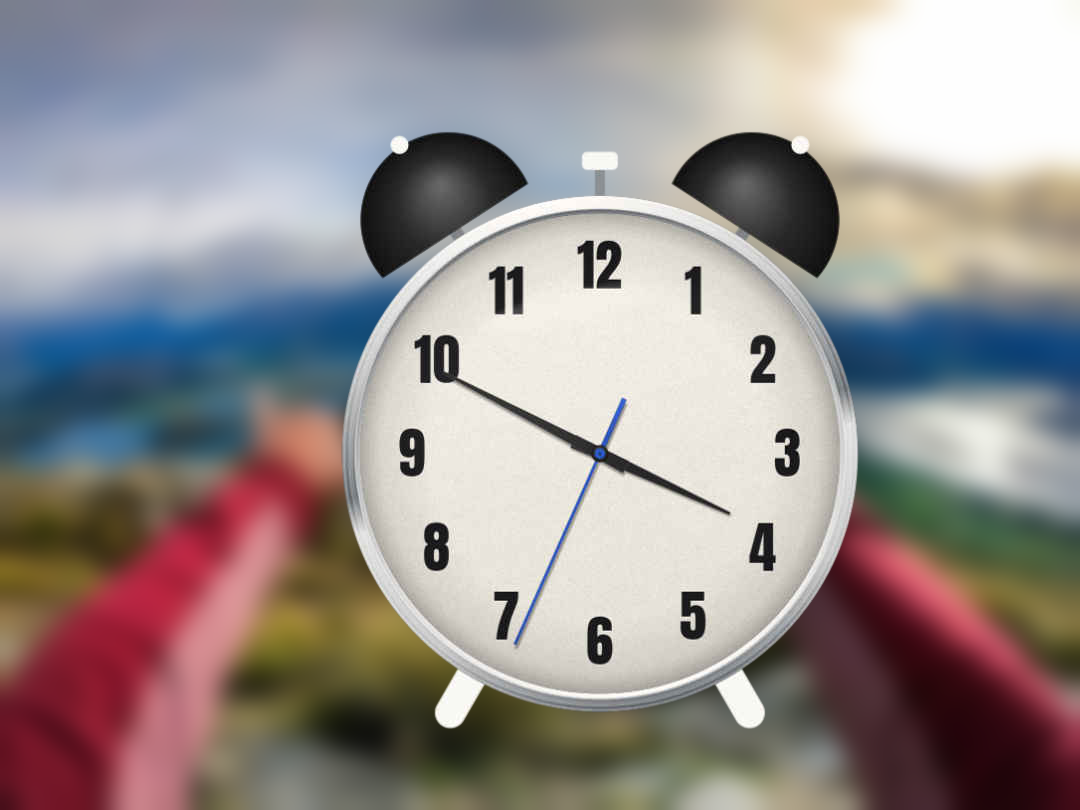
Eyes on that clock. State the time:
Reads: 3:49:34
